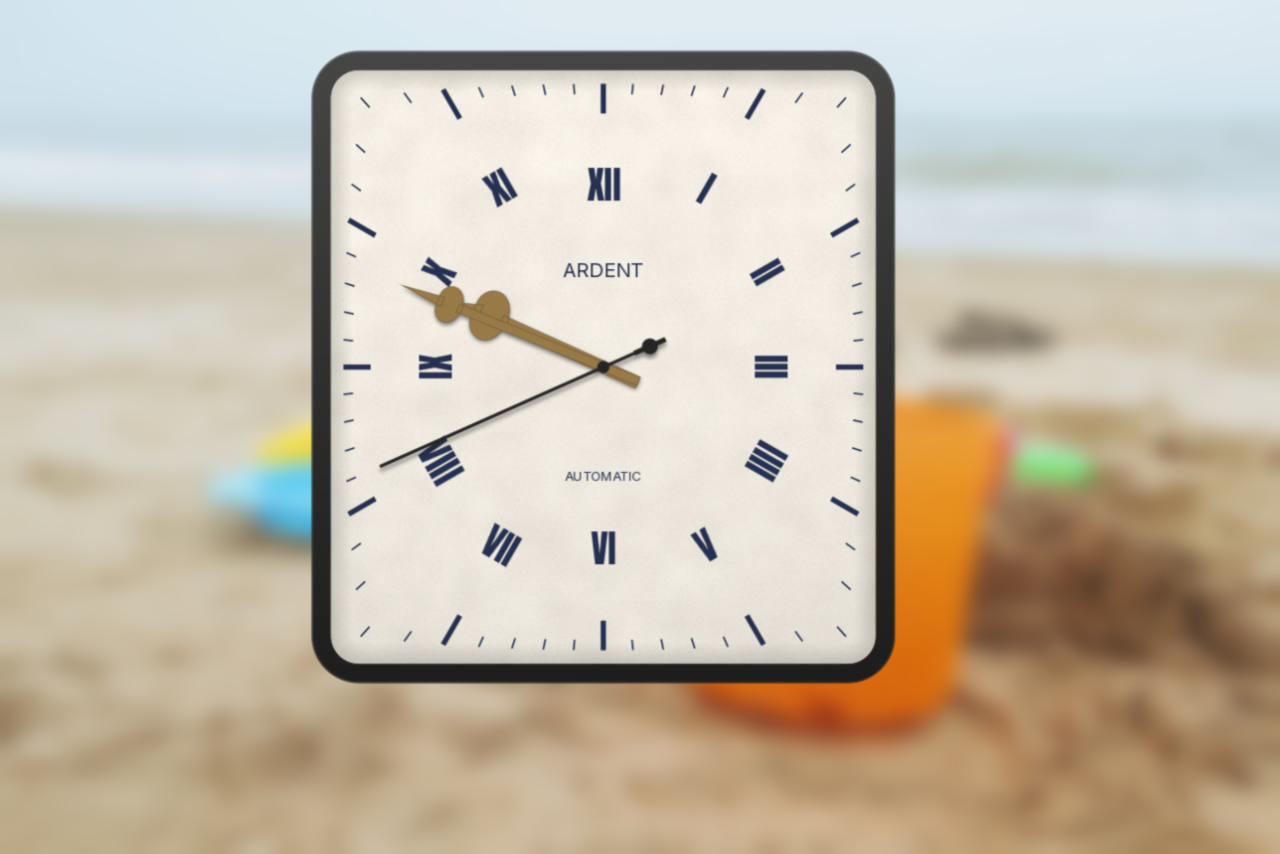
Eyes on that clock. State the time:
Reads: 9:48:41
